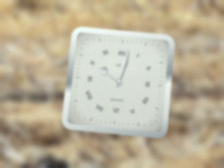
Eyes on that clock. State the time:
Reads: 10:02
